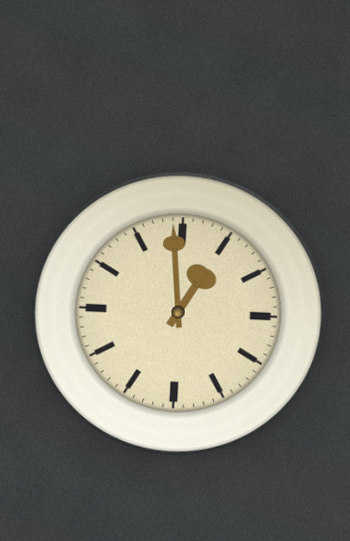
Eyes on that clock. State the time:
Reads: 12:59
